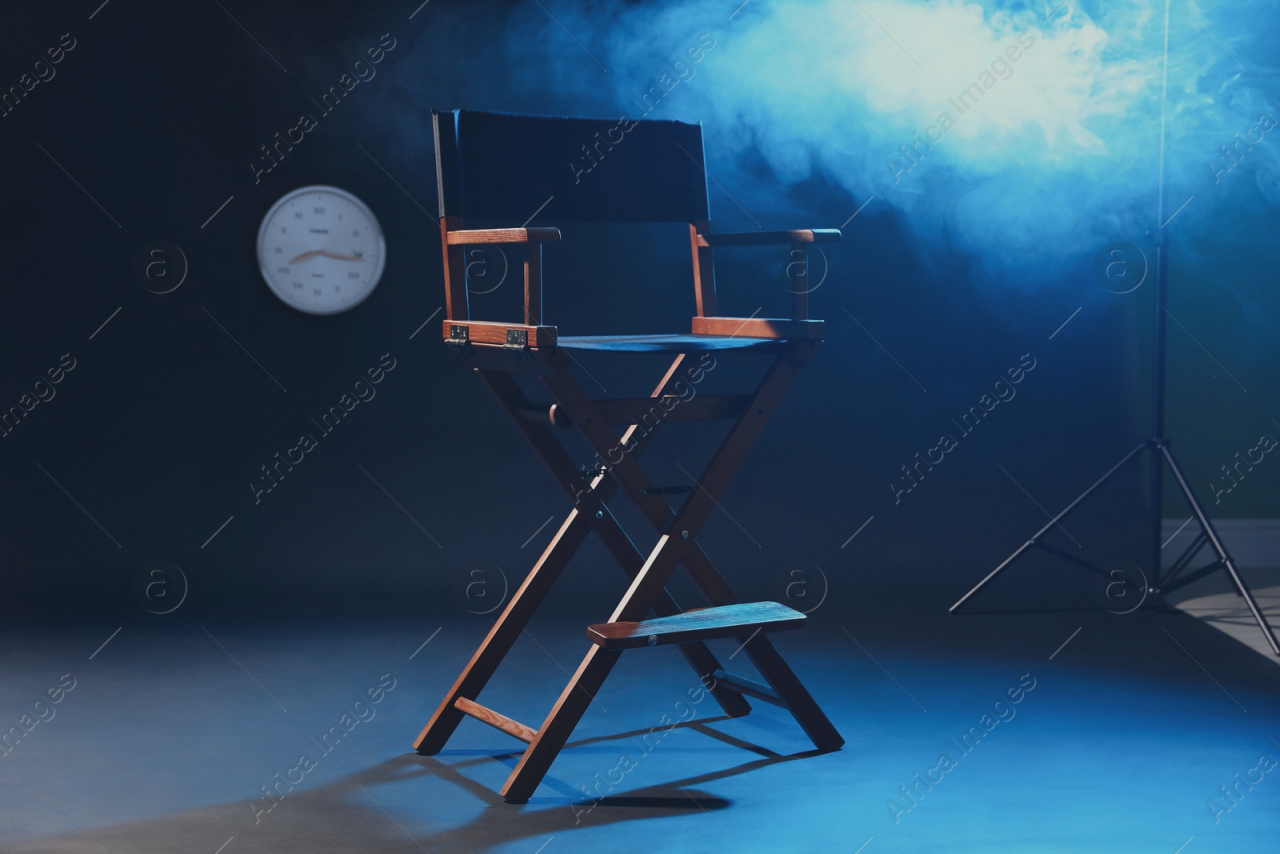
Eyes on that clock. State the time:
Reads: 8:16
